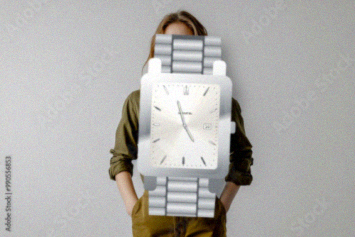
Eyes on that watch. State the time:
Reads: 4:57
